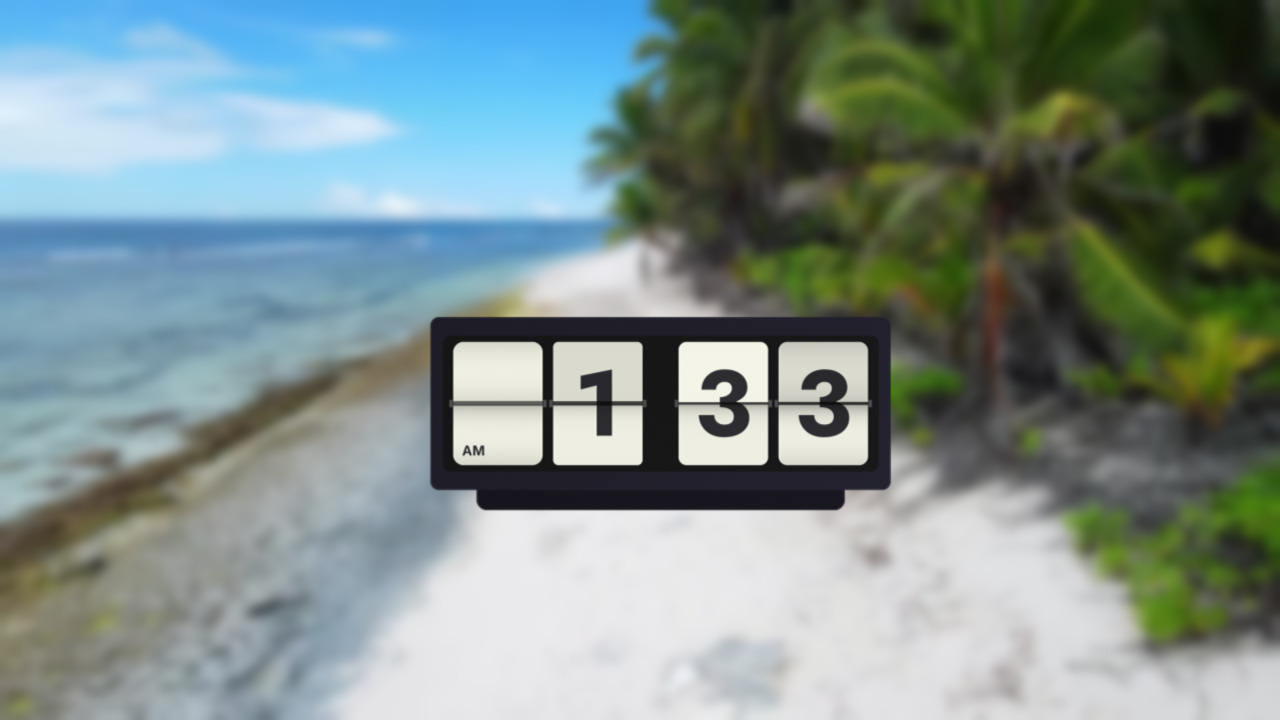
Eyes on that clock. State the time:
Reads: 1:33
